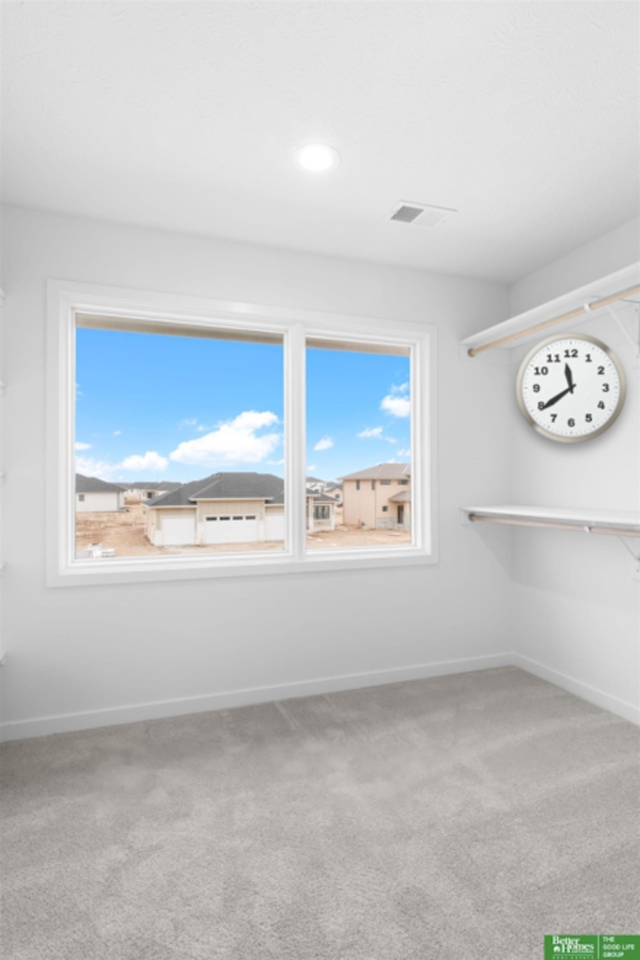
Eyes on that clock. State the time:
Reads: 11:39
